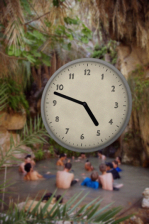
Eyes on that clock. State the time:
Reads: 4:48
